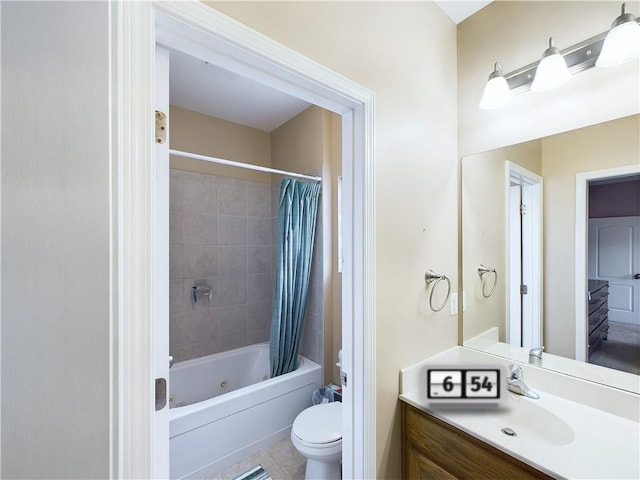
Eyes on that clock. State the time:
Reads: 6:54
